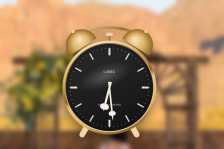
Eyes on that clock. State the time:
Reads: 6:29
